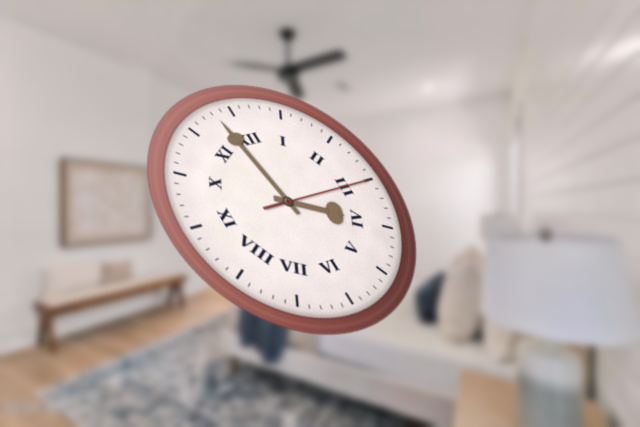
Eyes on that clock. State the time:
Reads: 3:58:15
